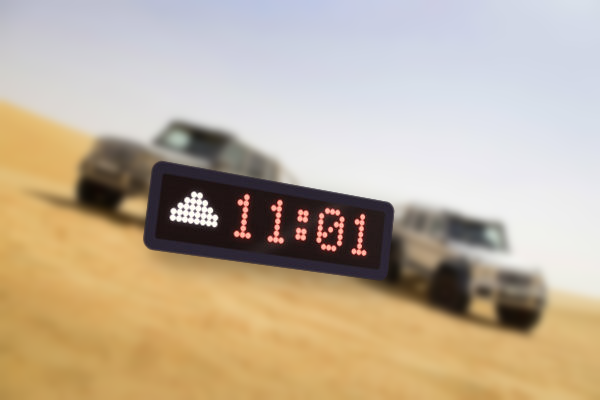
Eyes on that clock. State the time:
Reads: 11:01
